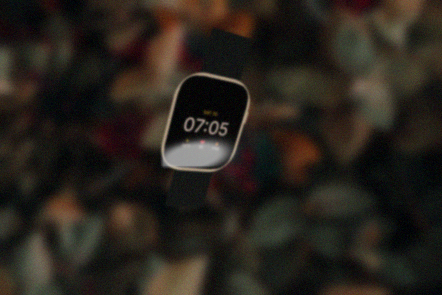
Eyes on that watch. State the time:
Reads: 7:05
